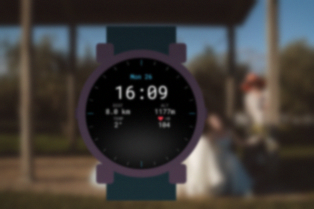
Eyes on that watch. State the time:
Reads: 16:09
